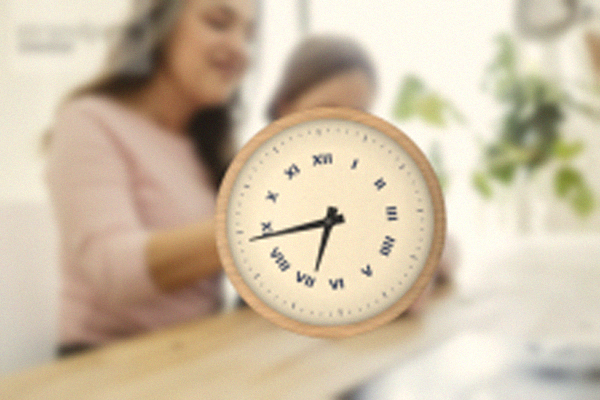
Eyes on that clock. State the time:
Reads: 6:44
